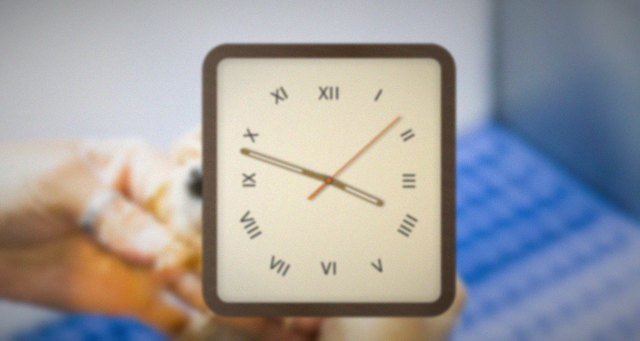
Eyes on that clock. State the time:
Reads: 3:48:08
